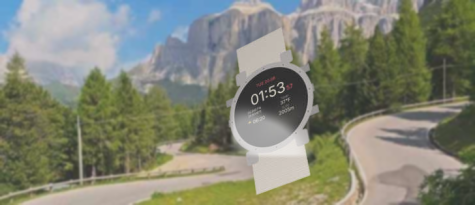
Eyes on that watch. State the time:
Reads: 1:53
